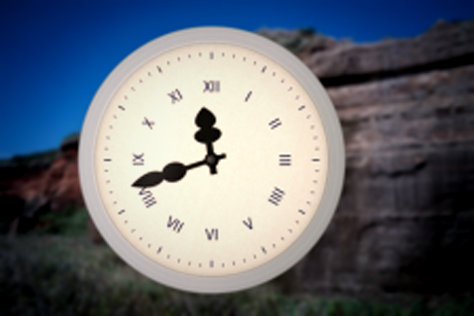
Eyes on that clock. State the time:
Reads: 11:42
